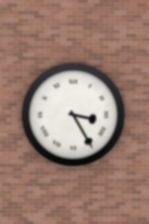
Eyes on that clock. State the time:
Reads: 3:25
